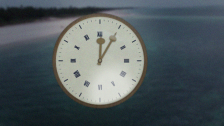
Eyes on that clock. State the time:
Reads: 12:05
